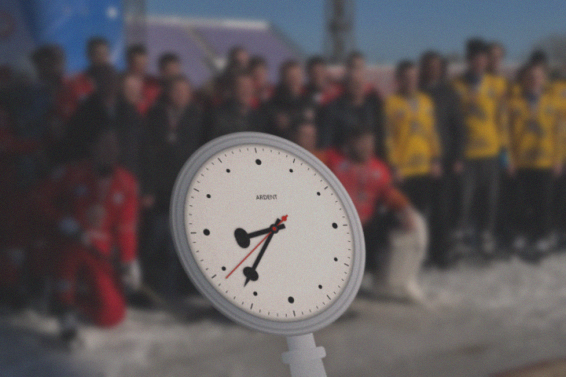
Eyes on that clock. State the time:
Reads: 8:36:39
